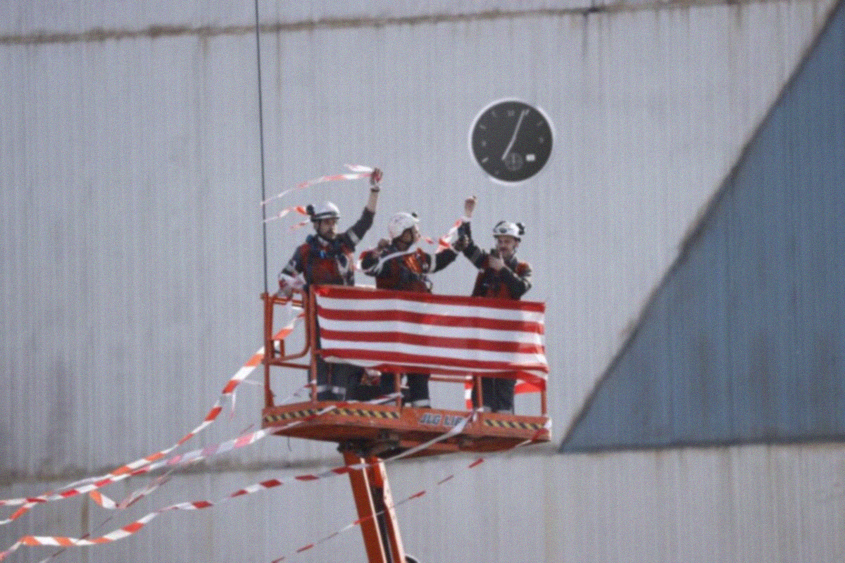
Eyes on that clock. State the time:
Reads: 7:04
